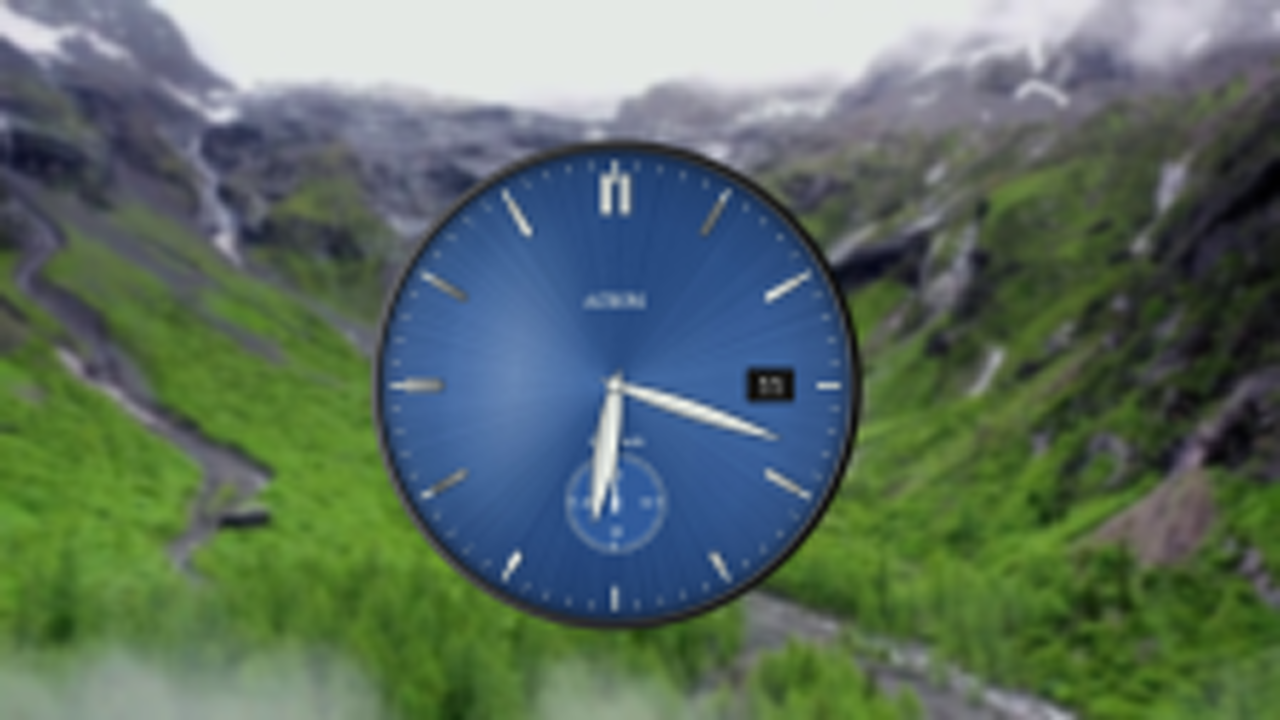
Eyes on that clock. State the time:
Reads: 6:18
